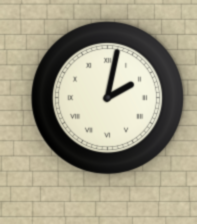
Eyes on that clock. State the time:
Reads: 2:02
